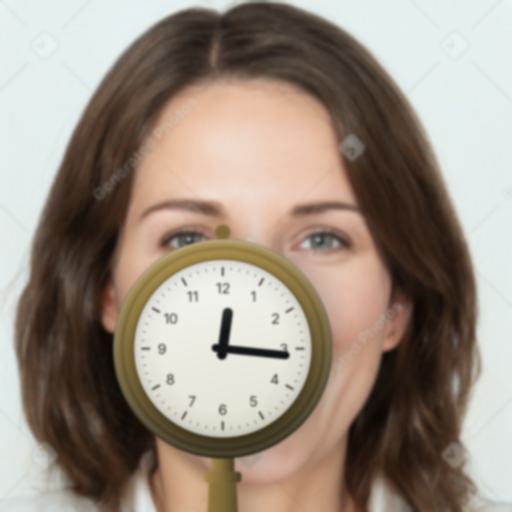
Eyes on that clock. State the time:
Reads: 12:16
